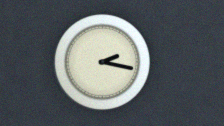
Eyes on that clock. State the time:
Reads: 2:17
